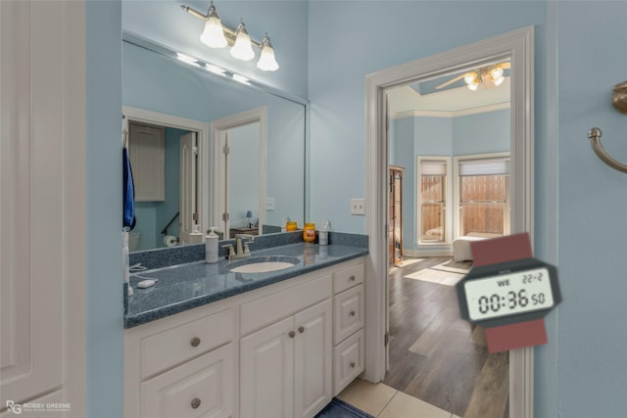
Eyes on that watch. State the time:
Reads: 0:36:50
